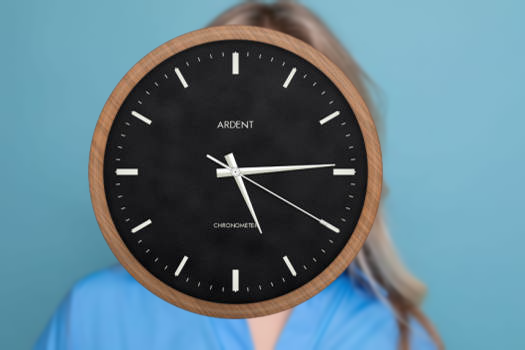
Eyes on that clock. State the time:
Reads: 5:14:20
